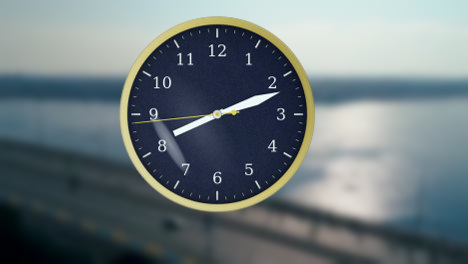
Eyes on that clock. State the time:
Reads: 8:11:44
